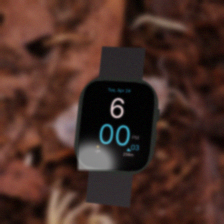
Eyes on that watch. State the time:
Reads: 6:00
